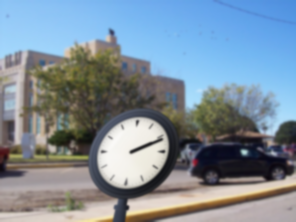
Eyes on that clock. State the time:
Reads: 2:11
